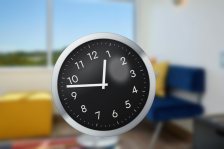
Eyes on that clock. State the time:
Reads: 12:48
